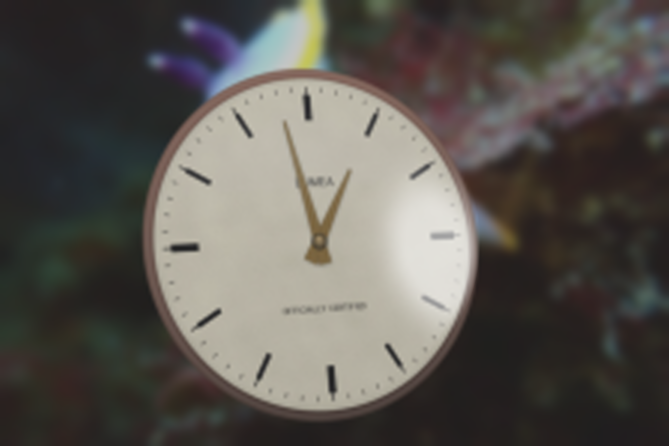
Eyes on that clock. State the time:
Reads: 12:58
